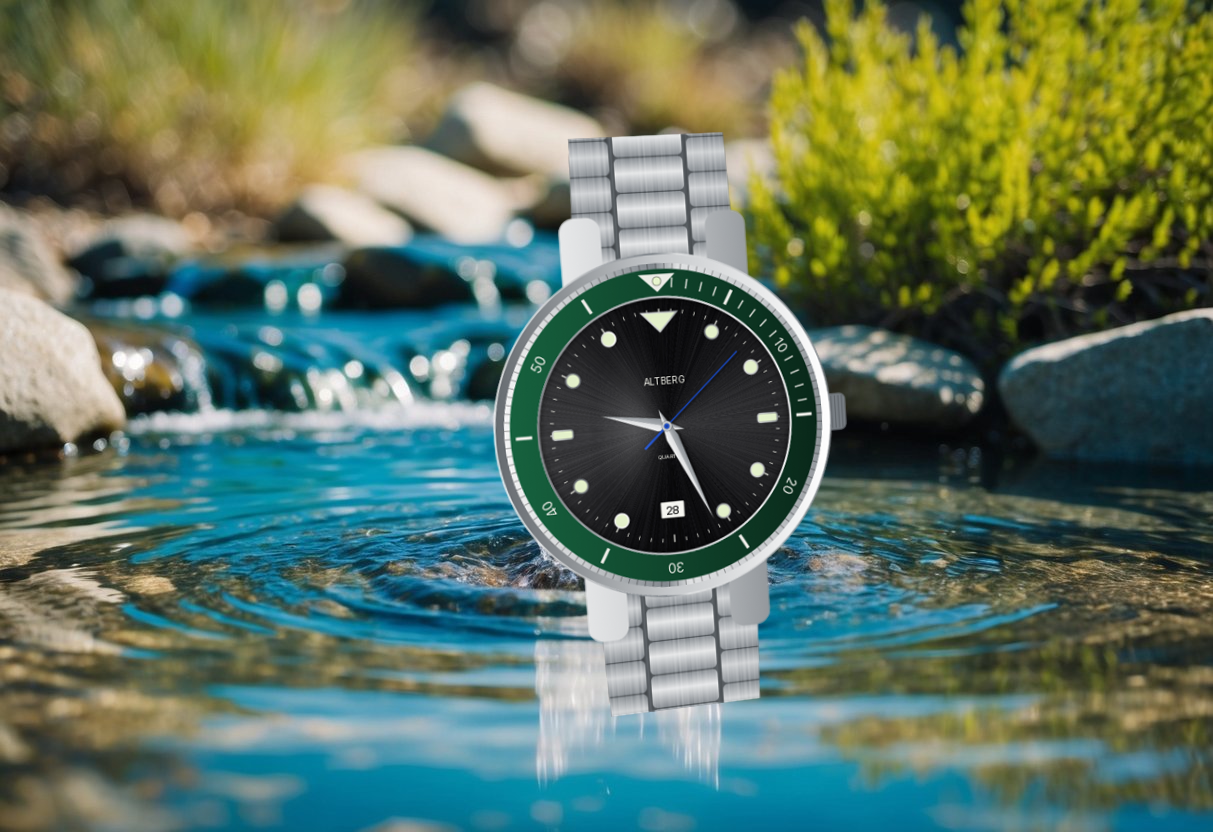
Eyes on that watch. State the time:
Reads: 9:26:08
